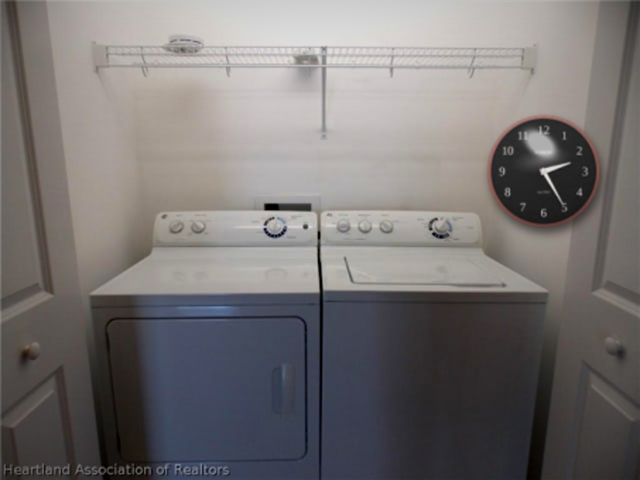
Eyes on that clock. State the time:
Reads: 2:25
